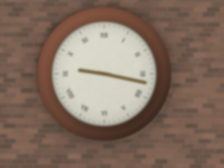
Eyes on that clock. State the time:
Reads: 9:17
